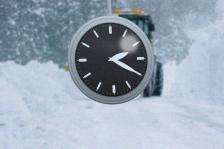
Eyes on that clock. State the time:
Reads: 2:20
